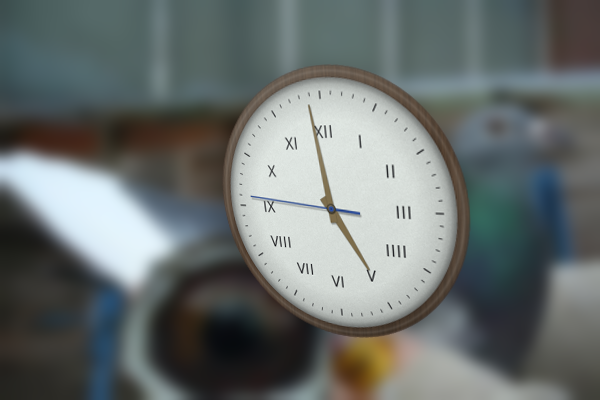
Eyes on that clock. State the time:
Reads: 4:58:46
